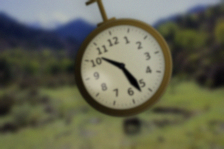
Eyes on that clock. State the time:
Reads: 10:27
